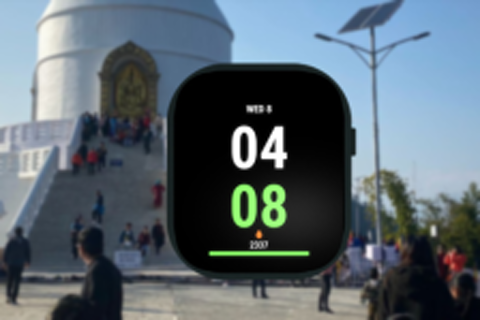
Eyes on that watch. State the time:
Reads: 4:08
